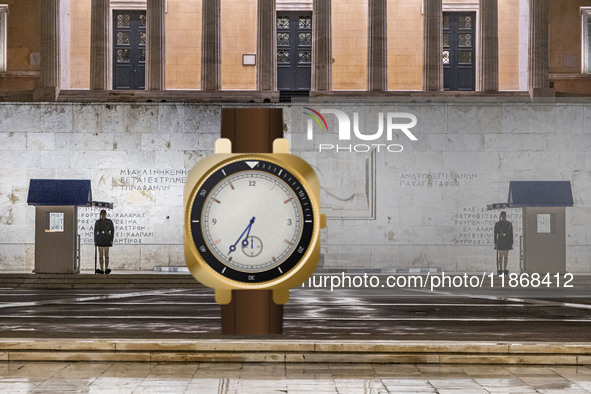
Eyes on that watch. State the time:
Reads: 6:36
